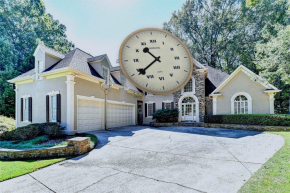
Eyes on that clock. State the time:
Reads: 10:39
